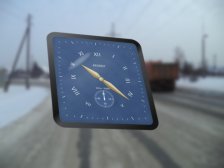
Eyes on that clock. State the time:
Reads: 10:22
